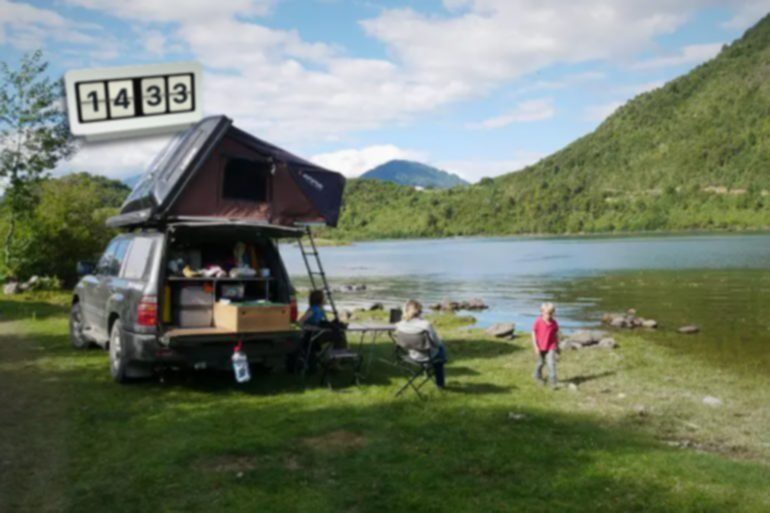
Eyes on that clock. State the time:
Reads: 14:33
